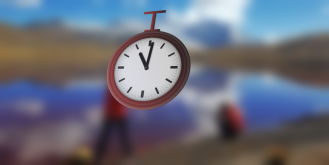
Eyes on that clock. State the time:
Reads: 11:01
